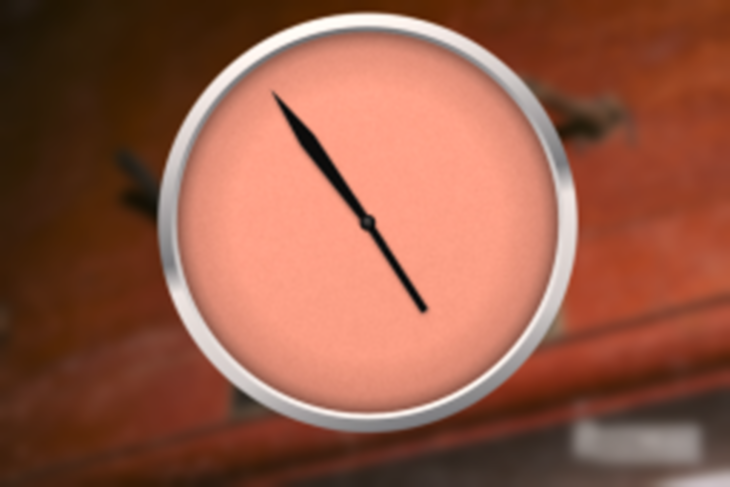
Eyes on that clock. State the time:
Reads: 4:54
